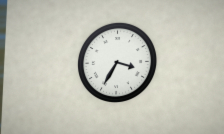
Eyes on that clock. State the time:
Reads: 3:35
